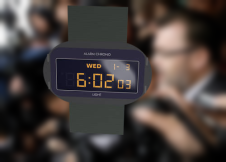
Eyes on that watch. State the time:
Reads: 6:02:03
